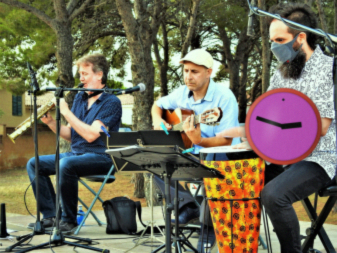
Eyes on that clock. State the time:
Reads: 2:48
